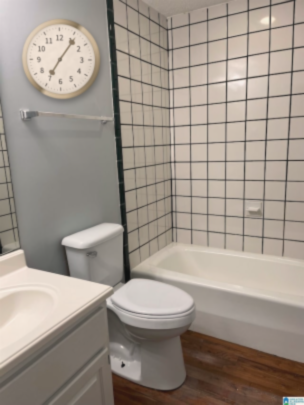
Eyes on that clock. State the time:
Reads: 7:06
